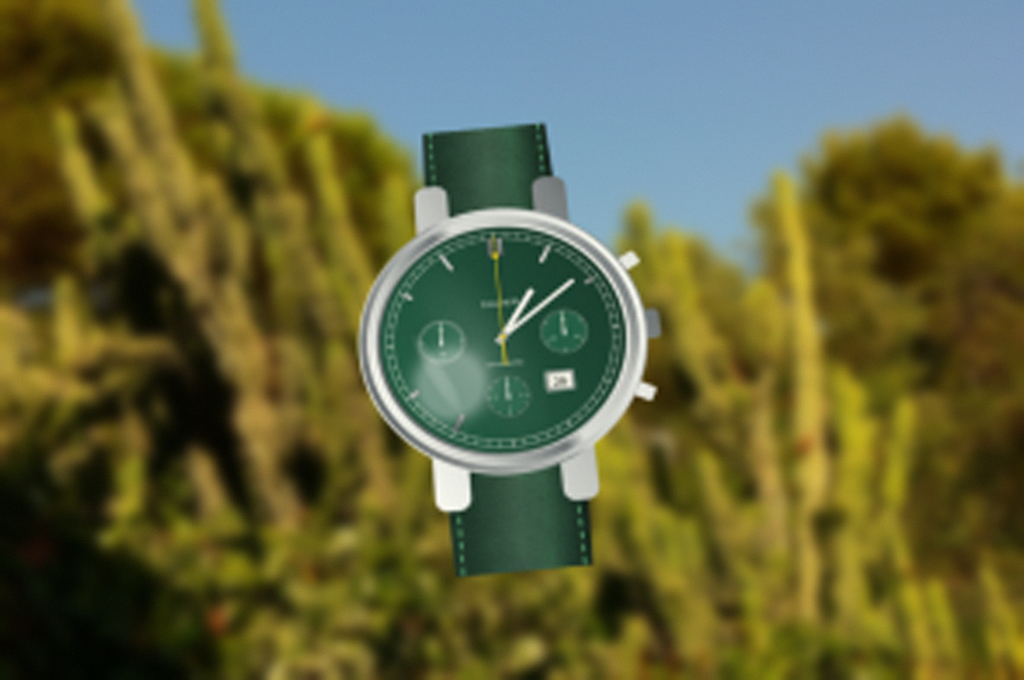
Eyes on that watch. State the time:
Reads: 1:09
